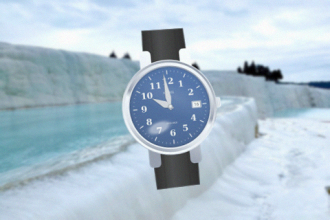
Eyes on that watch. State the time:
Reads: 9:59
